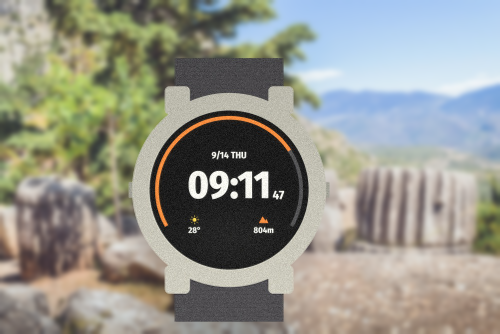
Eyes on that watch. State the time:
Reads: 9:11:47
